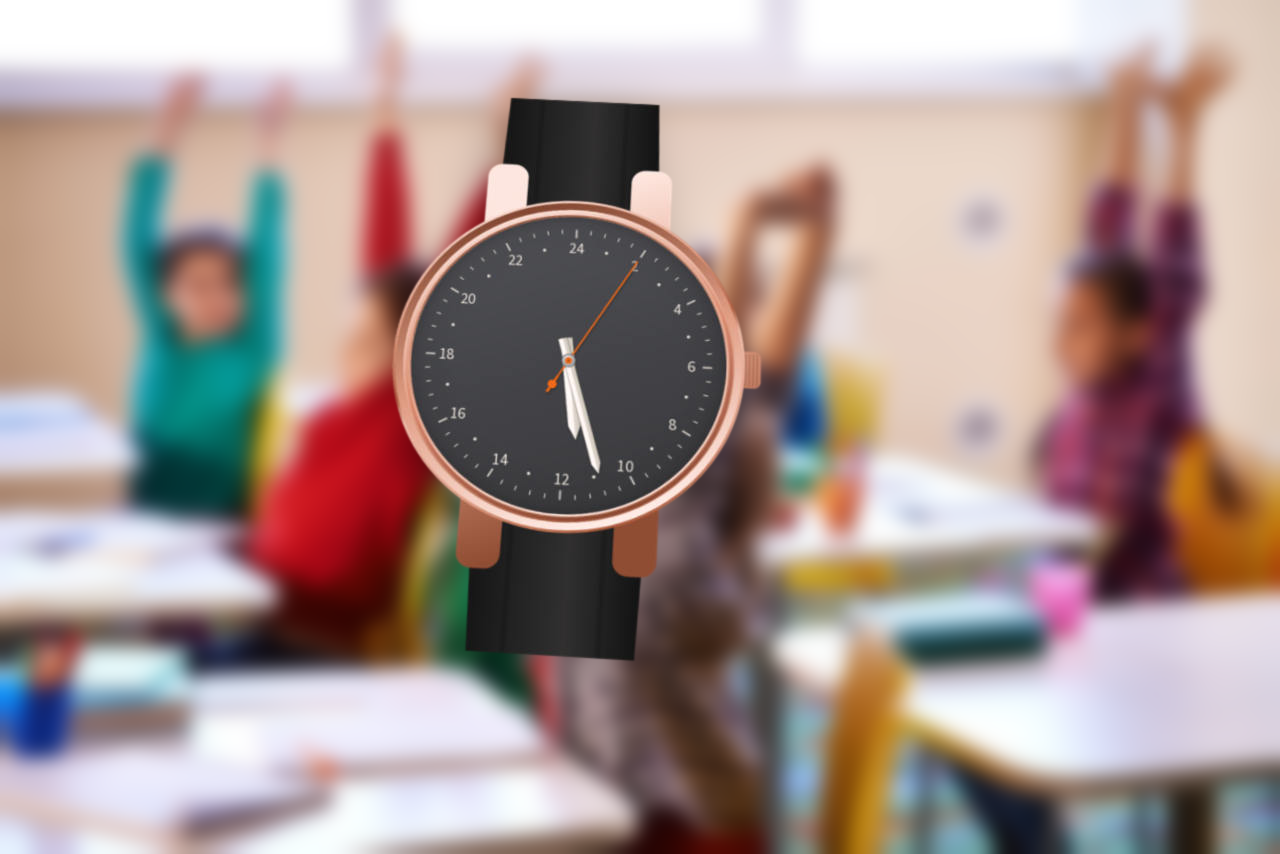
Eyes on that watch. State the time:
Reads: 11:27:05
